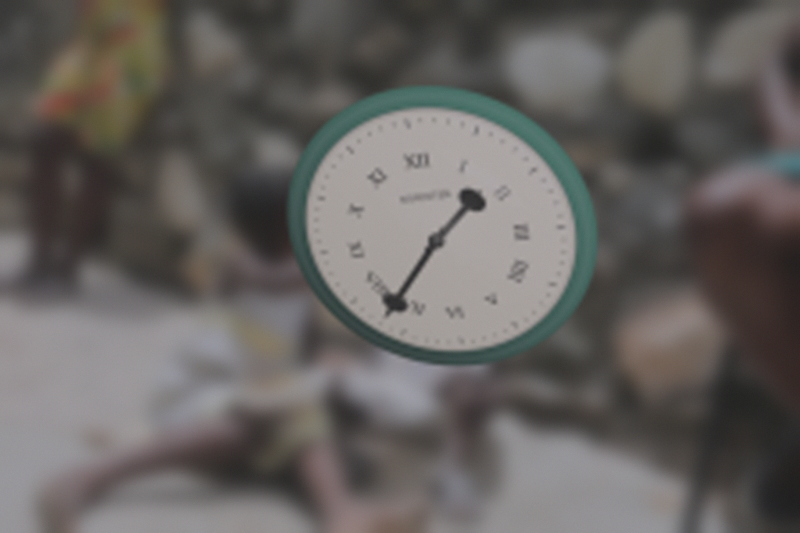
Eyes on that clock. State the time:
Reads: 1:37
